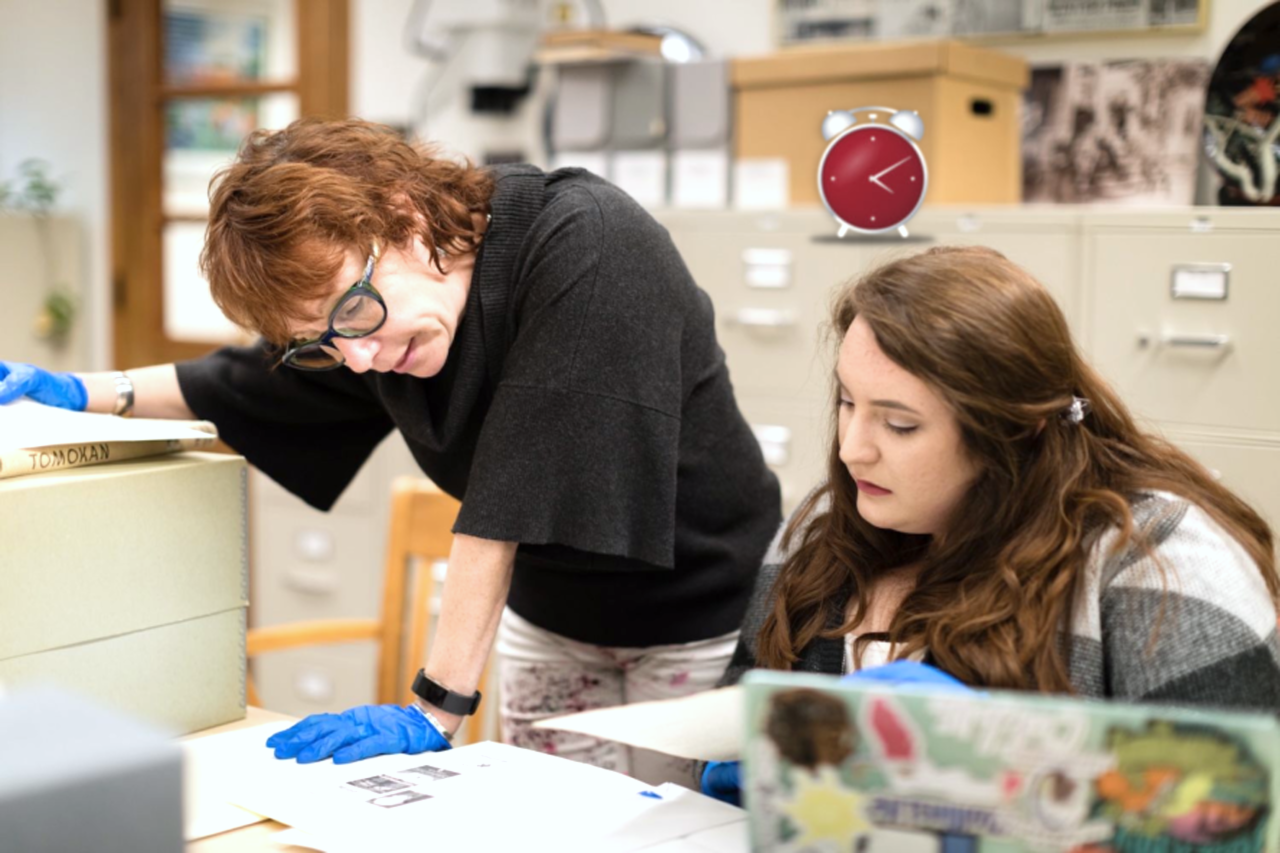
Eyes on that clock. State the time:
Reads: 4:10
